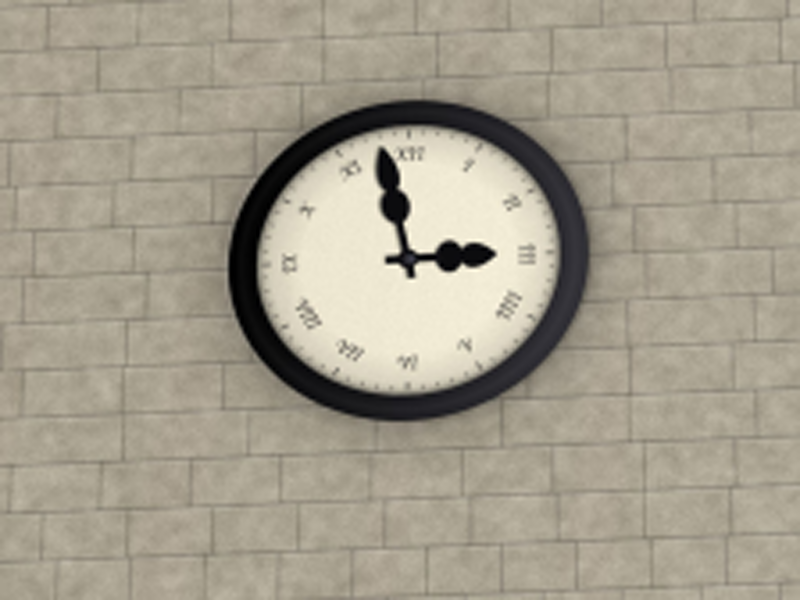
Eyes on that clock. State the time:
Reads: 2:58
